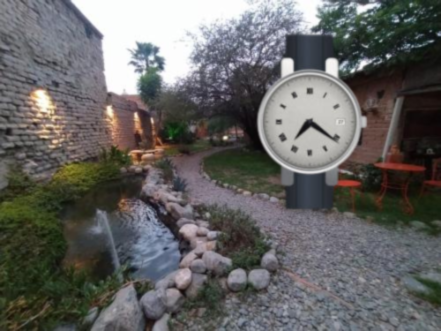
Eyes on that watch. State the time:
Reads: 7:21
